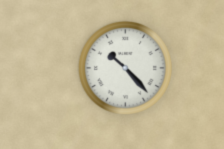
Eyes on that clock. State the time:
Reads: 10:23
